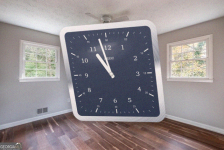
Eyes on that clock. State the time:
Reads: 10:58
